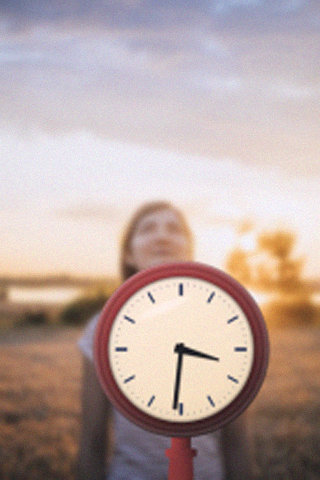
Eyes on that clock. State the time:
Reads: 3:31
